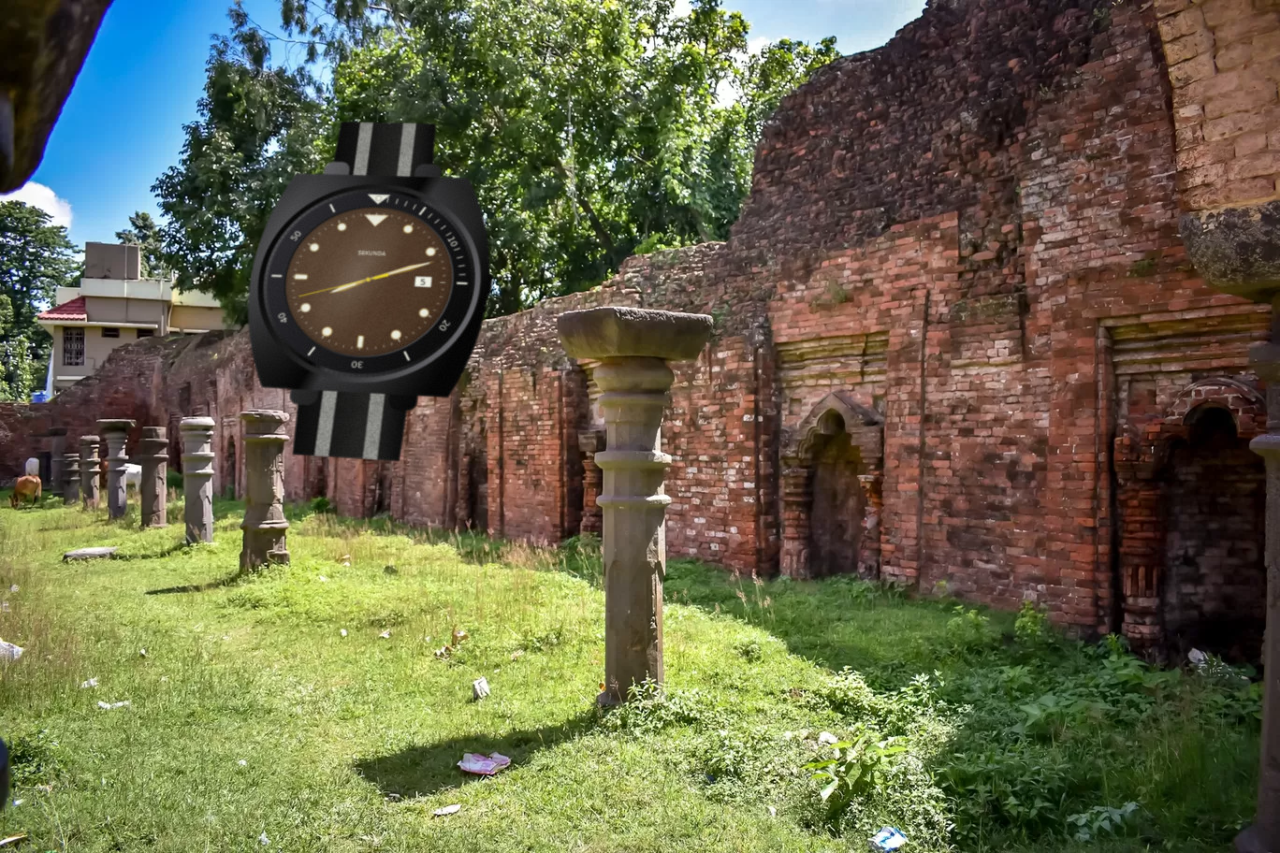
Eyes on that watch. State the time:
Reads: 8:11:42
